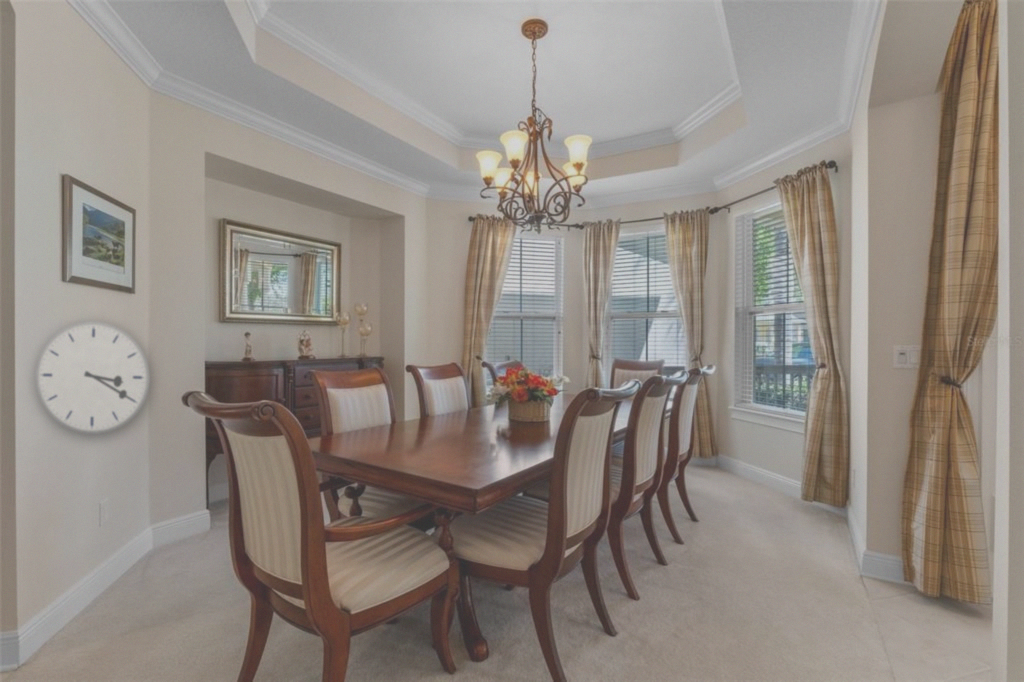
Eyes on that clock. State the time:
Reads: 3:20
